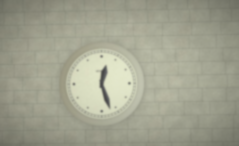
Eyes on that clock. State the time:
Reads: 12:27
